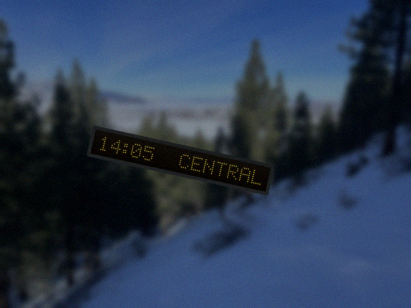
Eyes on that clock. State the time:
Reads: 14:05
